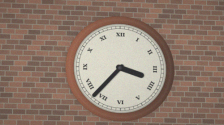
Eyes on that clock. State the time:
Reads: 3:37
